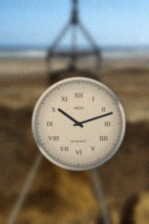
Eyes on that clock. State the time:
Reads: 10:12
